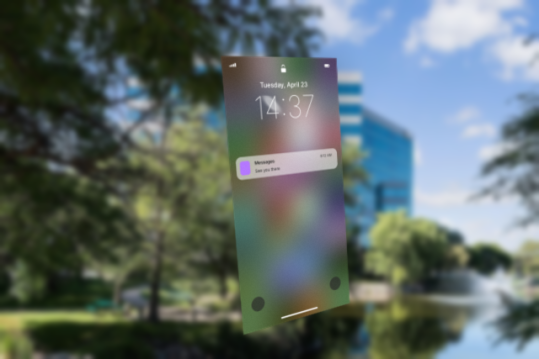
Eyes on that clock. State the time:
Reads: 14:37
